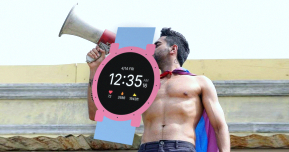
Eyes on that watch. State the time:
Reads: 12:35
